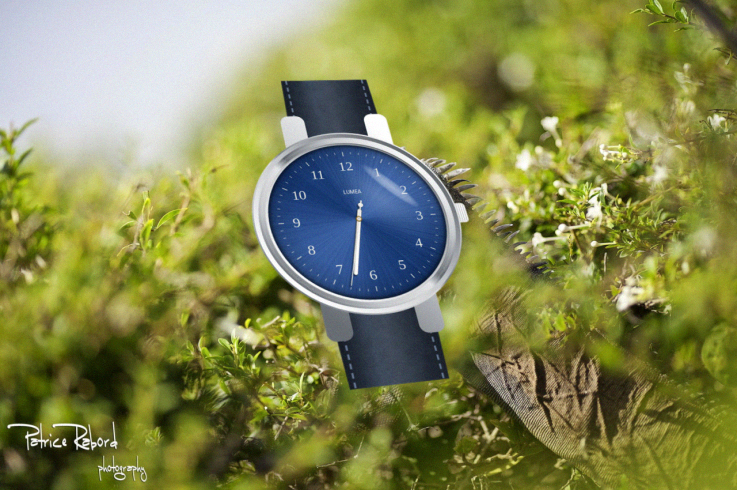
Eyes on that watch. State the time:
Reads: 6:32:33
